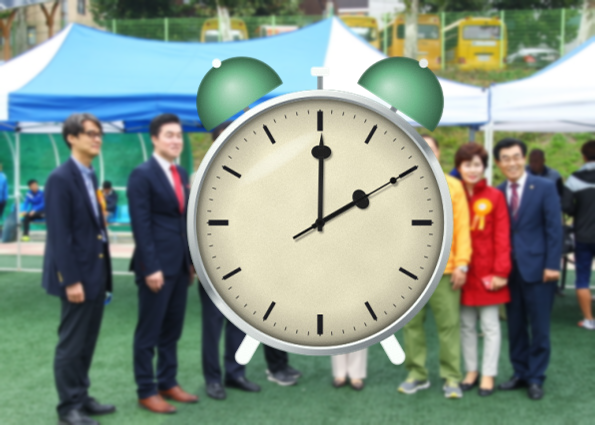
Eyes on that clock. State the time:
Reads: 2:00:10
